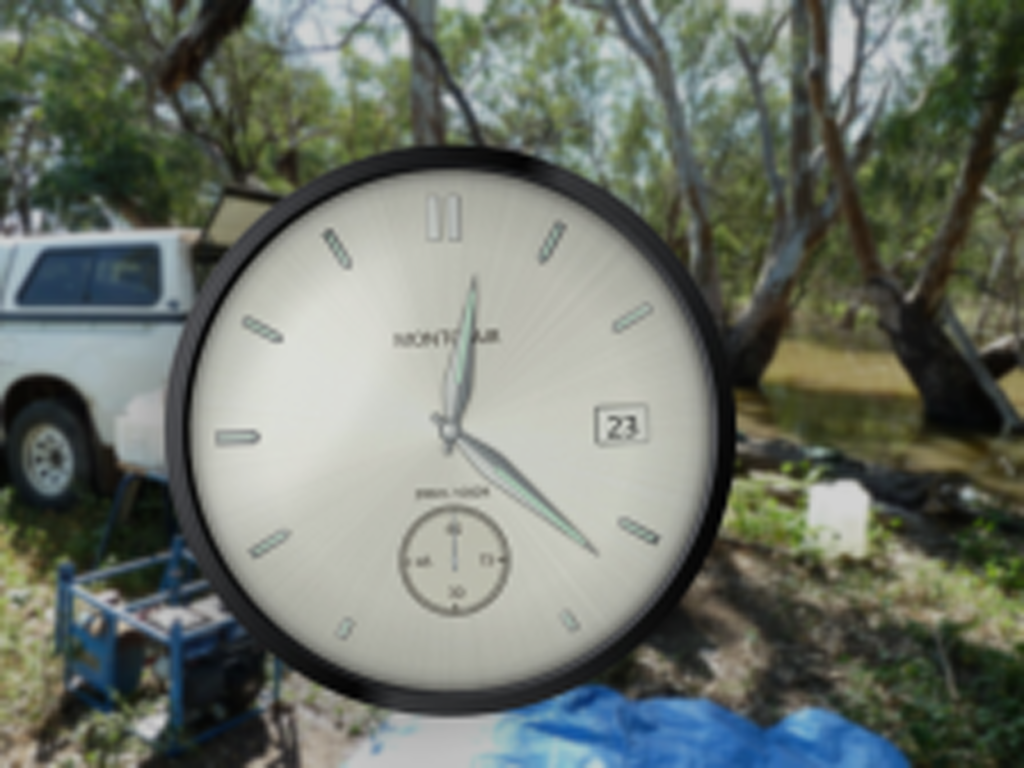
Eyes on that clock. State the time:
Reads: 12:22
